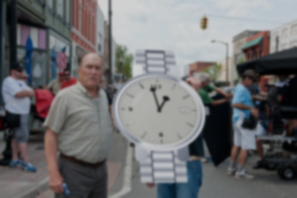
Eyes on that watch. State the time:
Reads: 12:58
